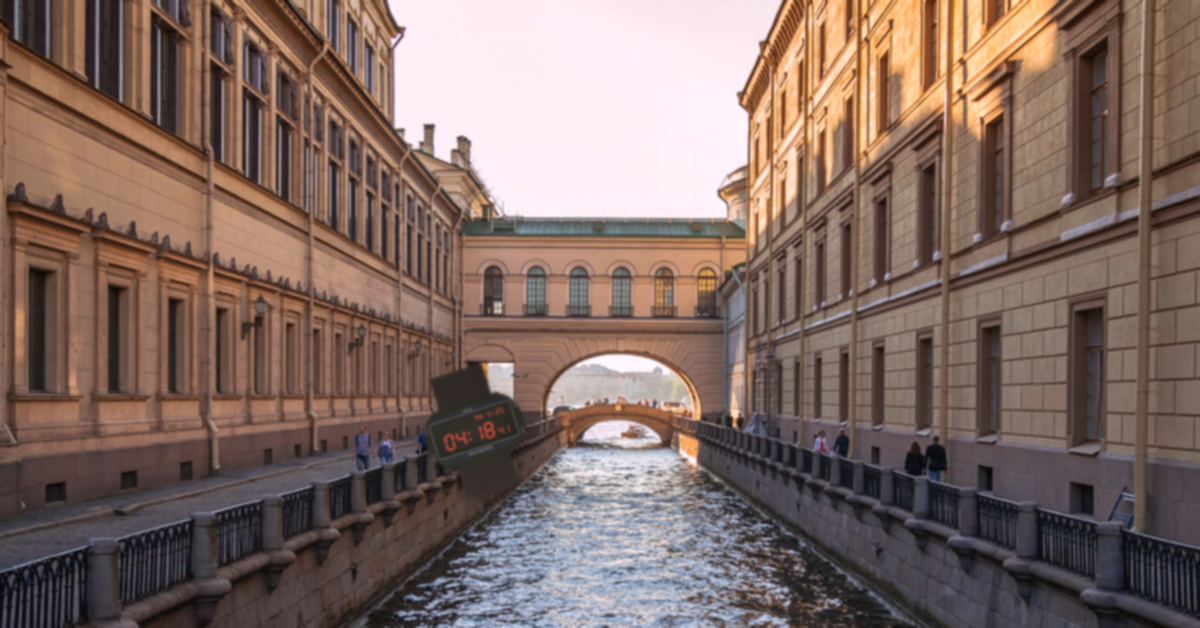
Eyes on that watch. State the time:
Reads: 4:18
